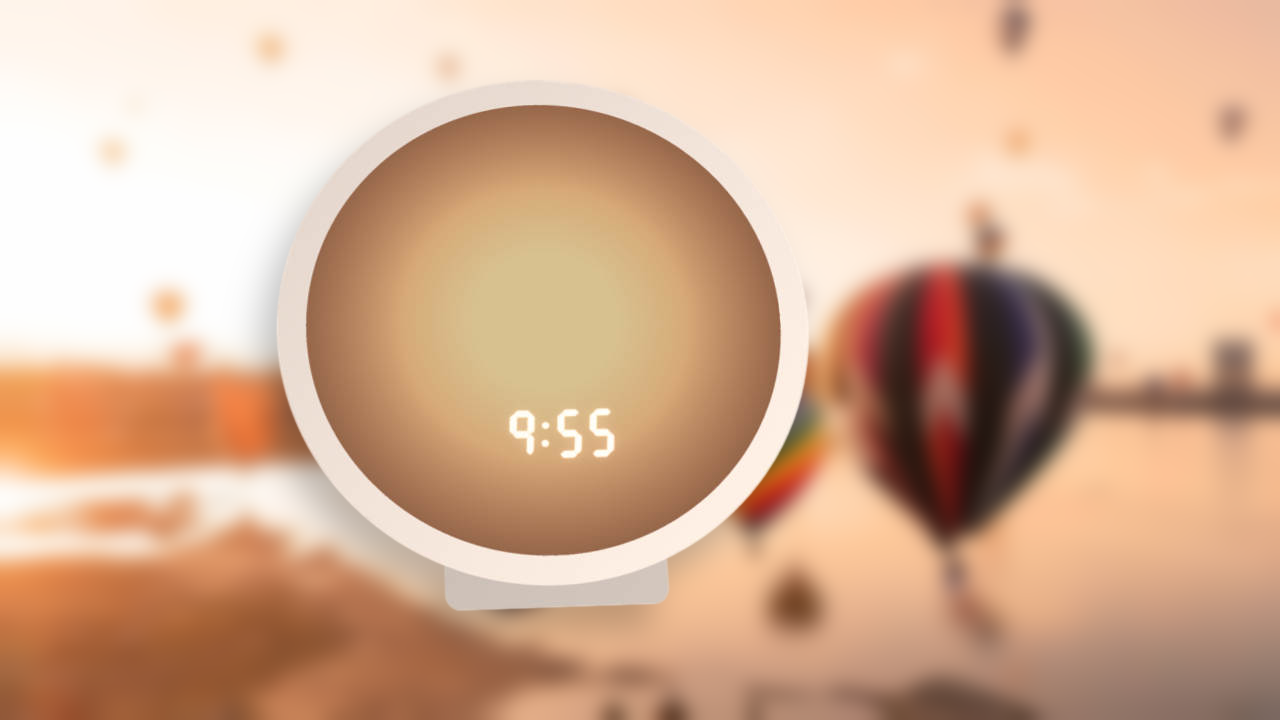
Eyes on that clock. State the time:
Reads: 9:55
